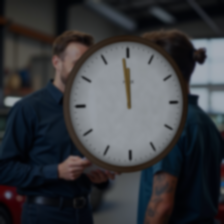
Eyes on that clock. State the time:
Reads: 11:59
